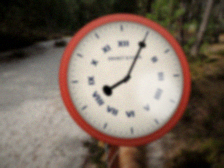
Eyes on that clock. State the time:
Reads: 8:05
